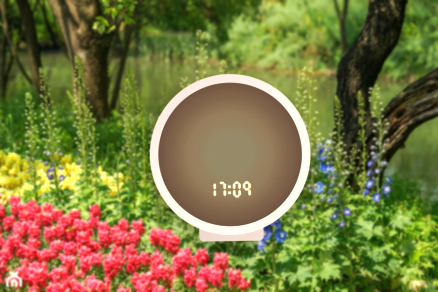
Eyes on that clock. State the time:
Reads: 17:09
